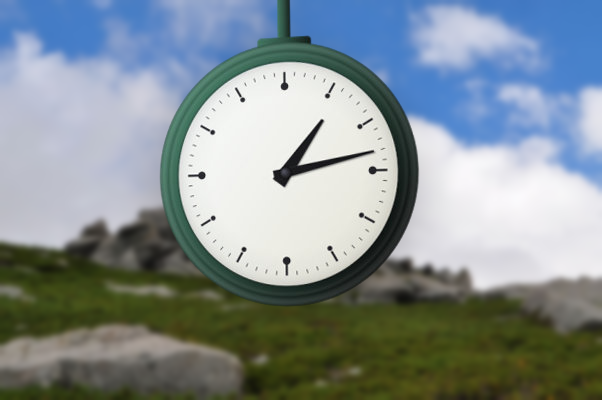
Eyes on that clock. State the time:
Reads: 1:13
